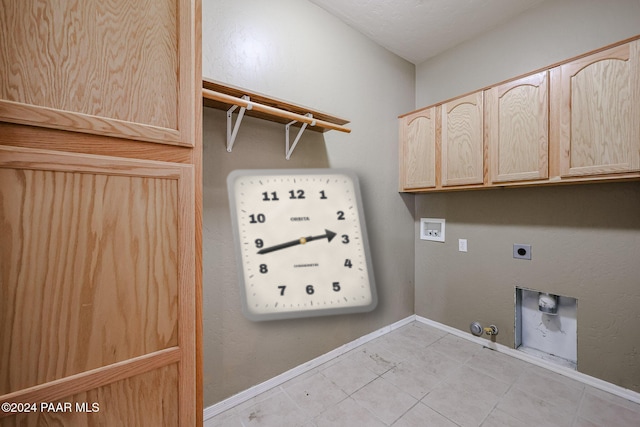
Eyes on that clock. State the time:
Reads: 2:43
